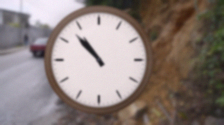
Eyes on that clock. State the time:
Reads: 10:53
